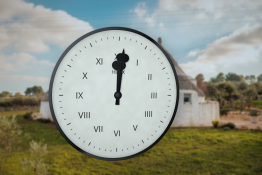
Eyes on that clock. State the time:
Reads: 12:01
